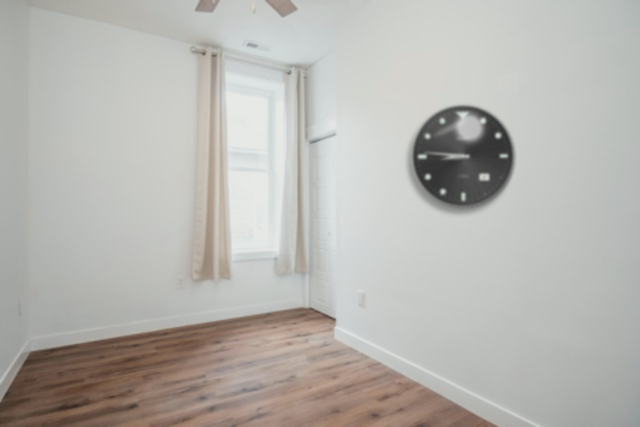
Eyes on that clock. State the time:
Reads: 8:46
